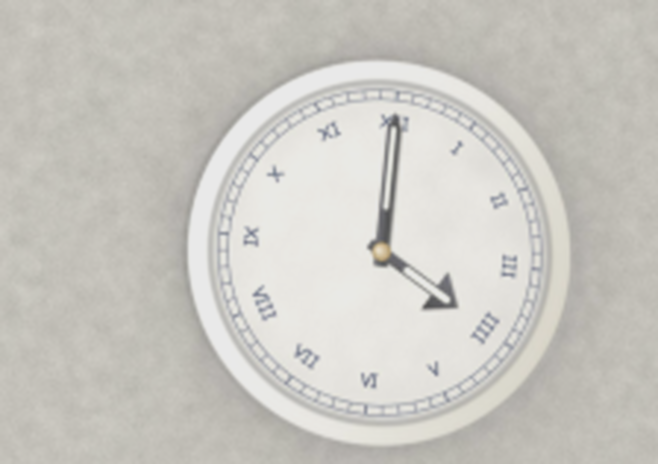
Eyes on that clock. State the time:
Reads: 4:00
